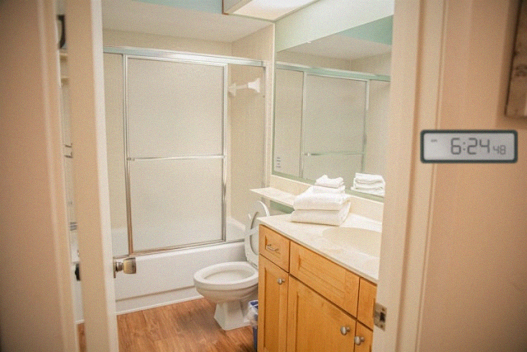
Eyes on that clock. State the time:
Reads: 6:24:48
